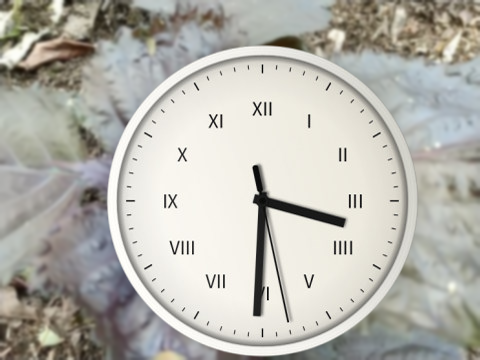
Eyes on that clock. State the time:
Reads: 3:30:28
